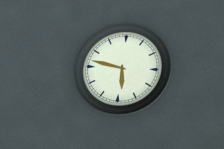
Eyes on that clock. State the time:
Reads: 5:47
